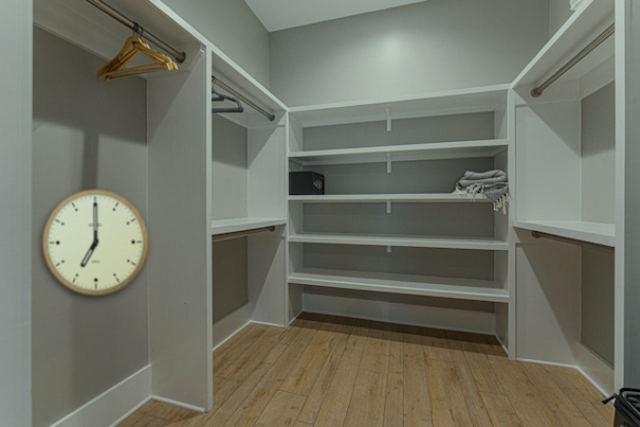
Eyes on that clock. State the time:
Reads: 7:00
